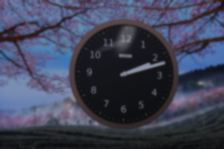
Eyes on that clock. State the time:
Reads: 2:12
